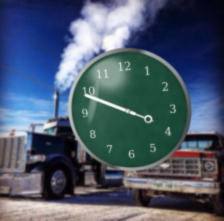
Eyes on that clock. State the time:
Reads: 3:49
